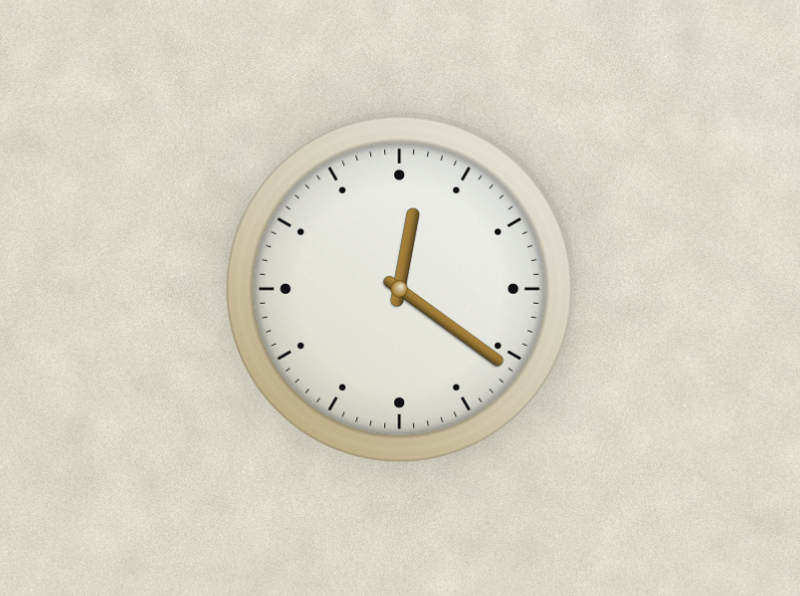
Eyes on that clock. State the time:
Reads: 12:21
